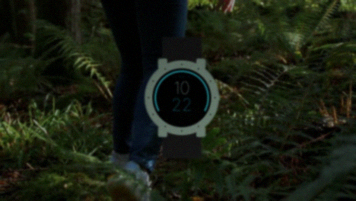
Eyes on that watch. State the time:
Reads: 10:22
